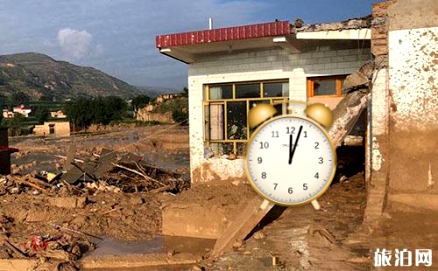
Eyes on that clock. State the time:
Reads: 12:03
